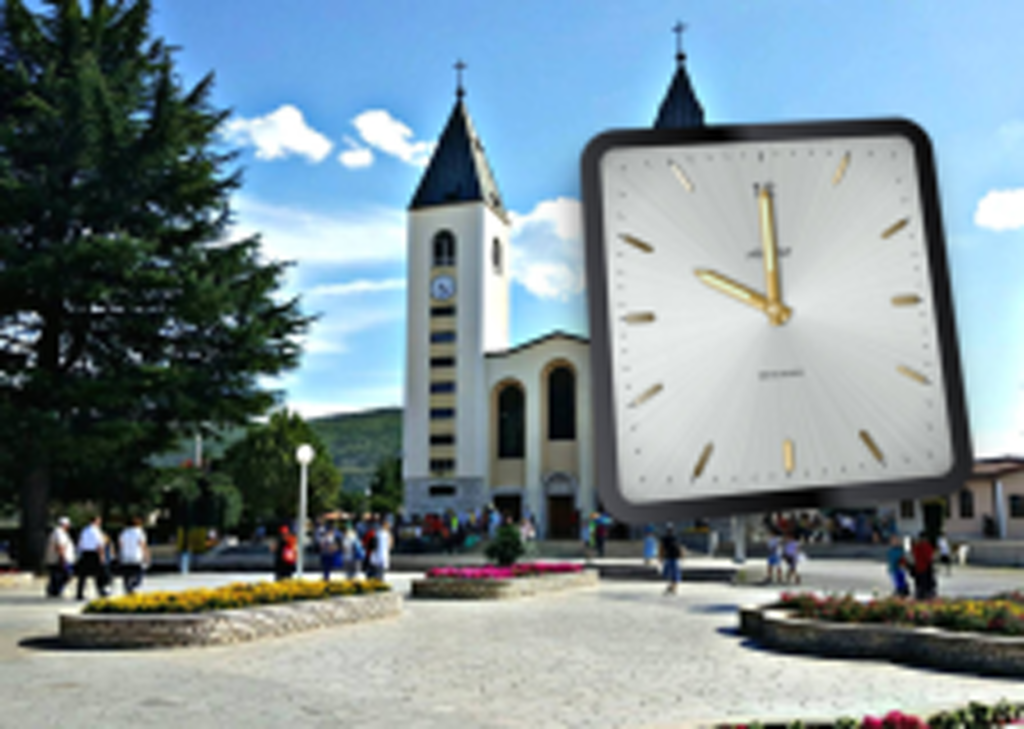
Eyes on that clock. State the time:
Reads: 10:00
